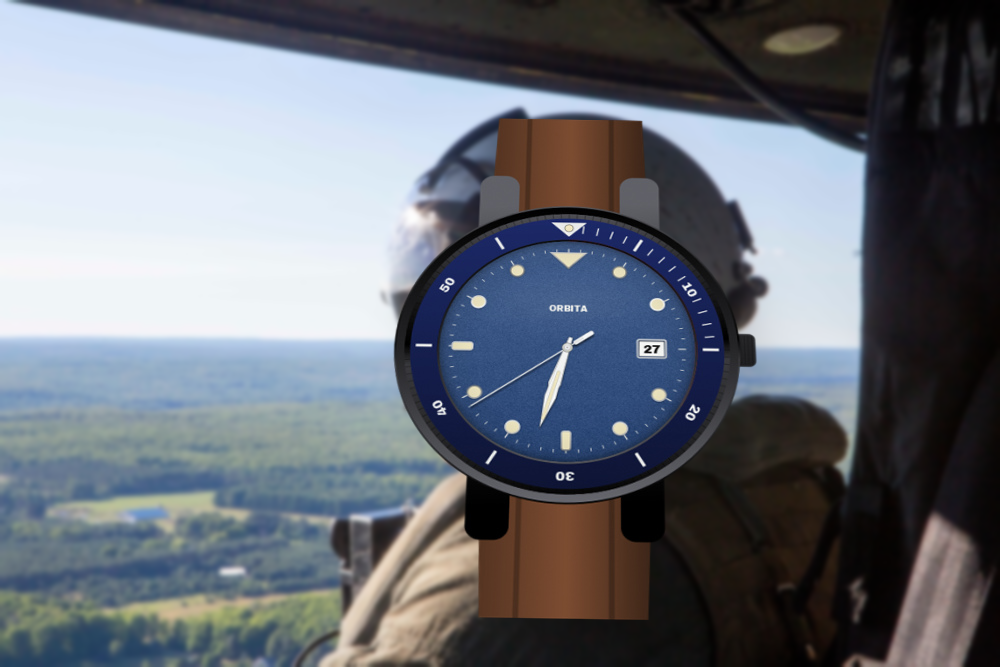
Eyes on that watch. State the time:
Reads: 6:32:39
